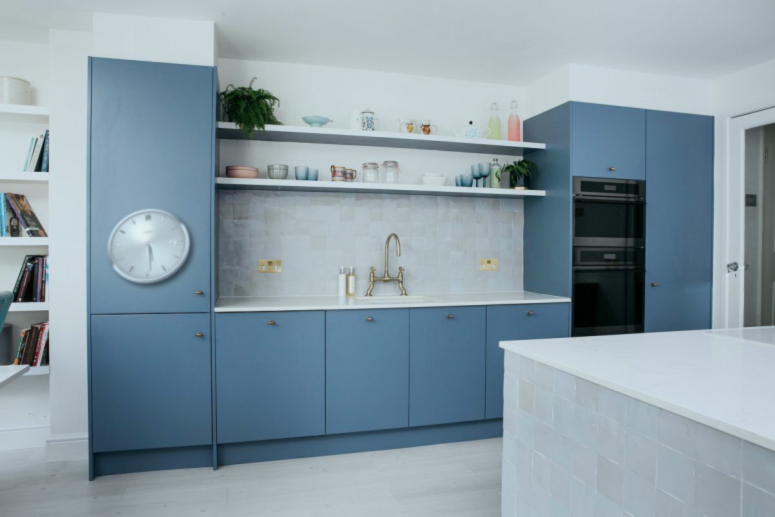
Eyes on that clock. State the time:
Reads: 5:29
